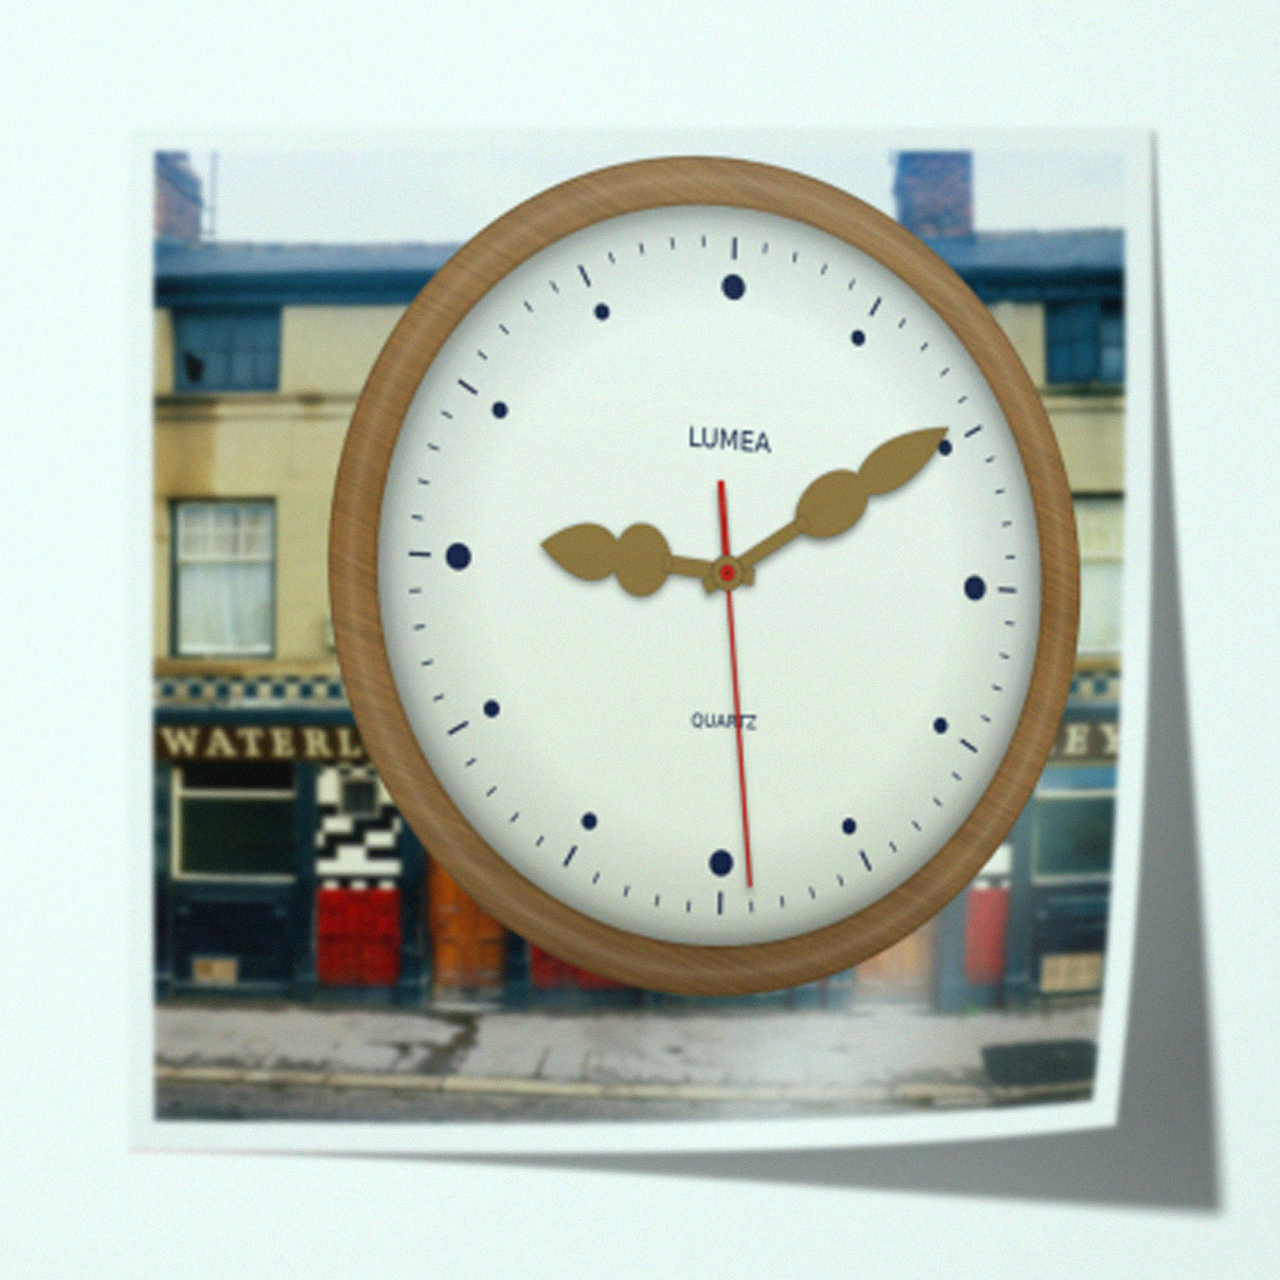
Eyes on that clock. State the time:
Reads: 9:09:29
